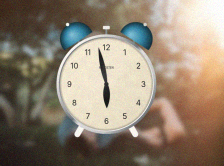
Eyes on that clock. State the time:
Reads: 5:58
